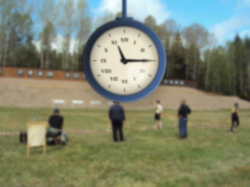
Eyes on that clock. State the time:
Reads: 11:15
